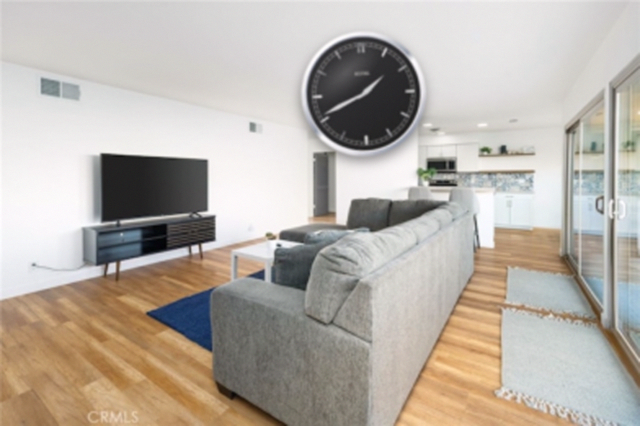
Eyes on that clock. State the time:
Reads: 1:41
